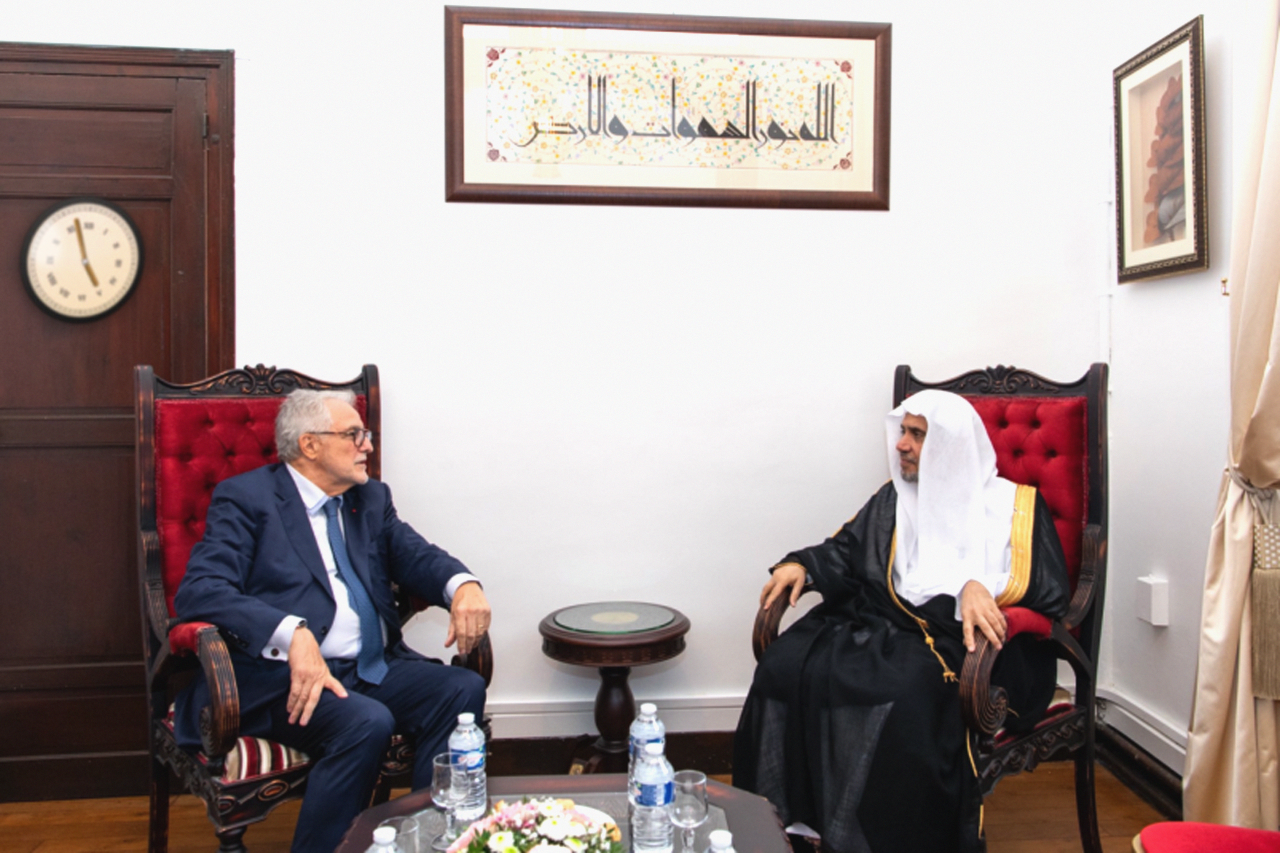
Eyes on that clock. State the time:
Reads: 4:57
